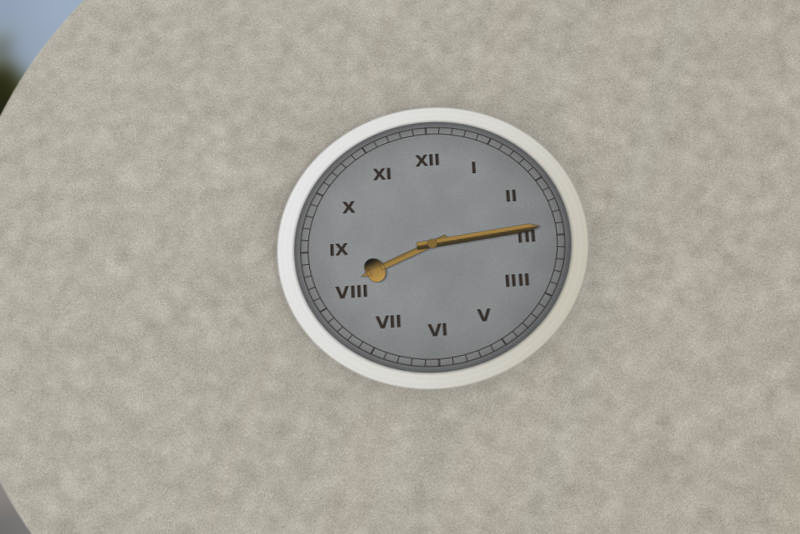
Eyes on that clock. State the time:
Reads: 8:14
